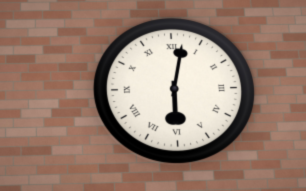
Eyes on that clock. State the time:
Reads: 6:02
